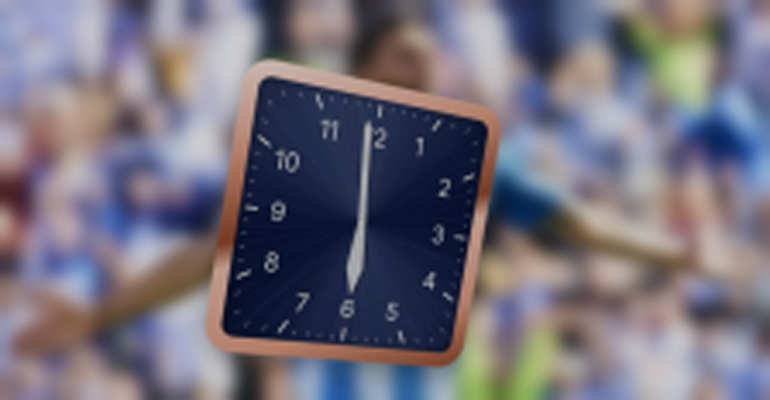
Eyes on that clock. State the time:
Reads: 5:59
